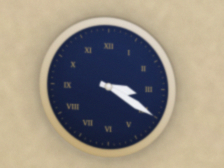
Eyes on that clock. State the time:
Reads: 3:20
